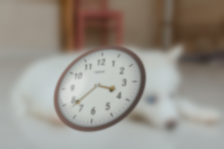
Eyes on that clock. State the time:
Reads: 3:38
